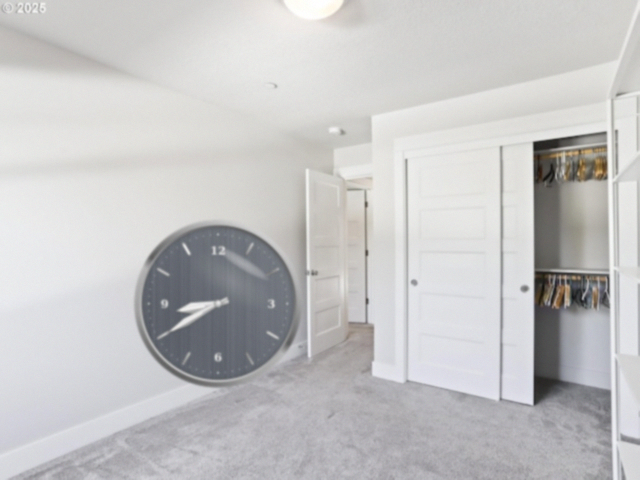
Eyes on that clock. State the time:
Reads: 8:40
